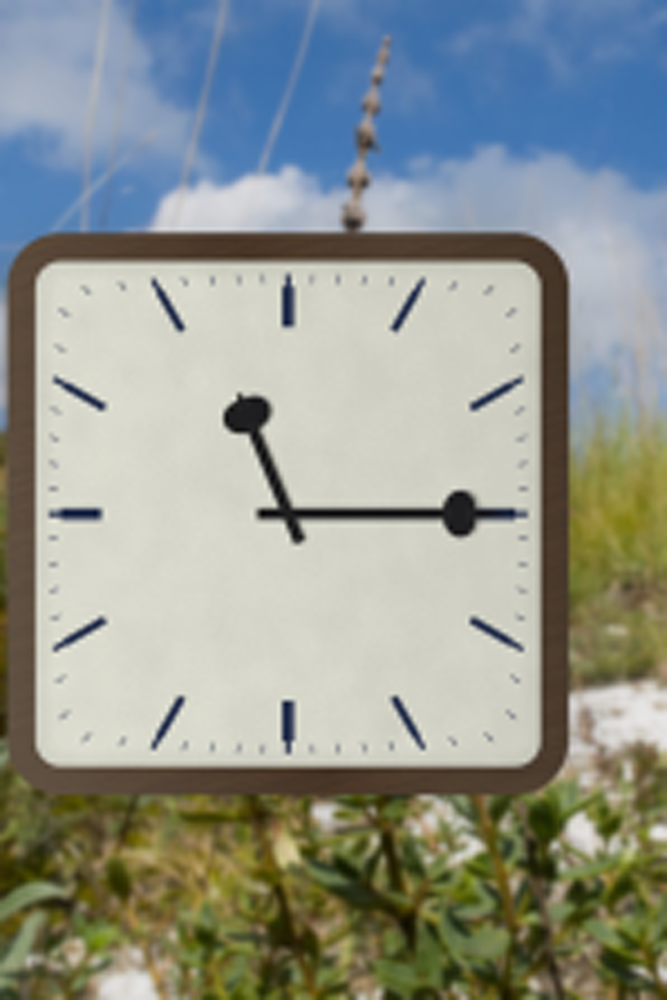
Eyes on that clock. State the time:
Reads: 11:15
